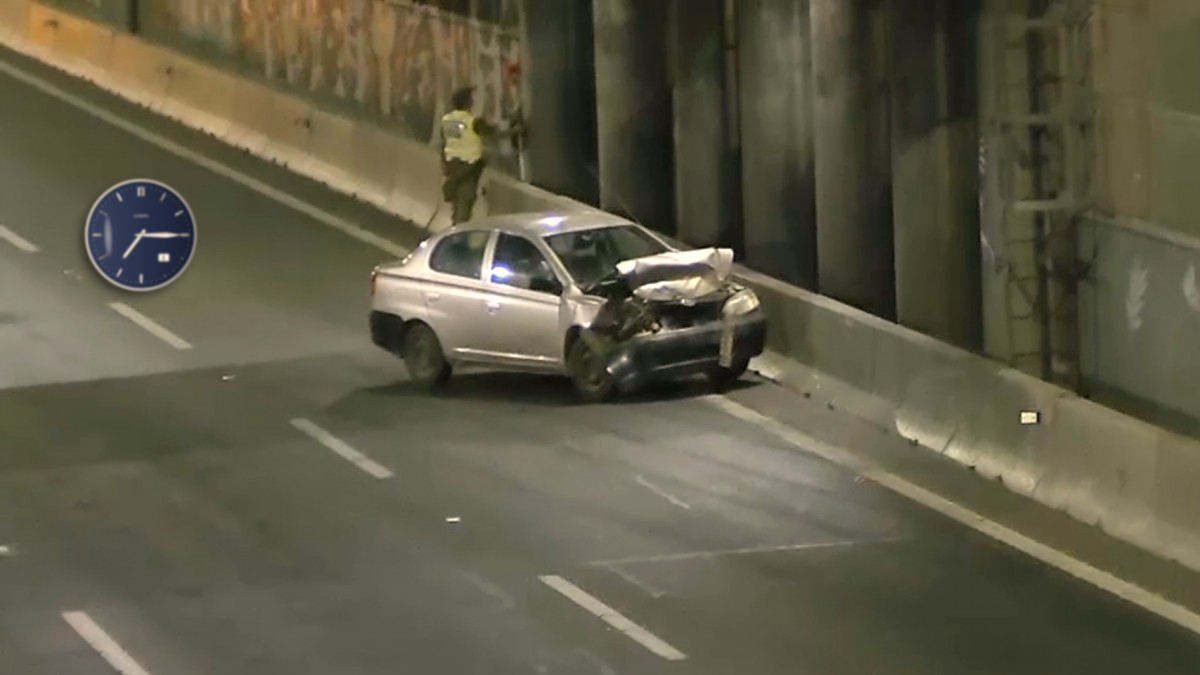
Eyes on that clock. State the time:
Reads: 7:15
